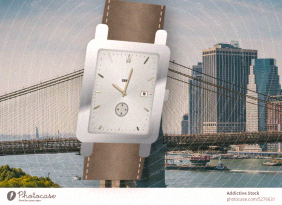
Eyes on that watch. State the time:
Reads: 10:02
